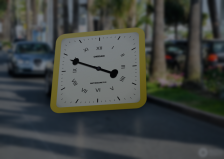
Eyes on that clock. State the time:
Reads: 3:49
